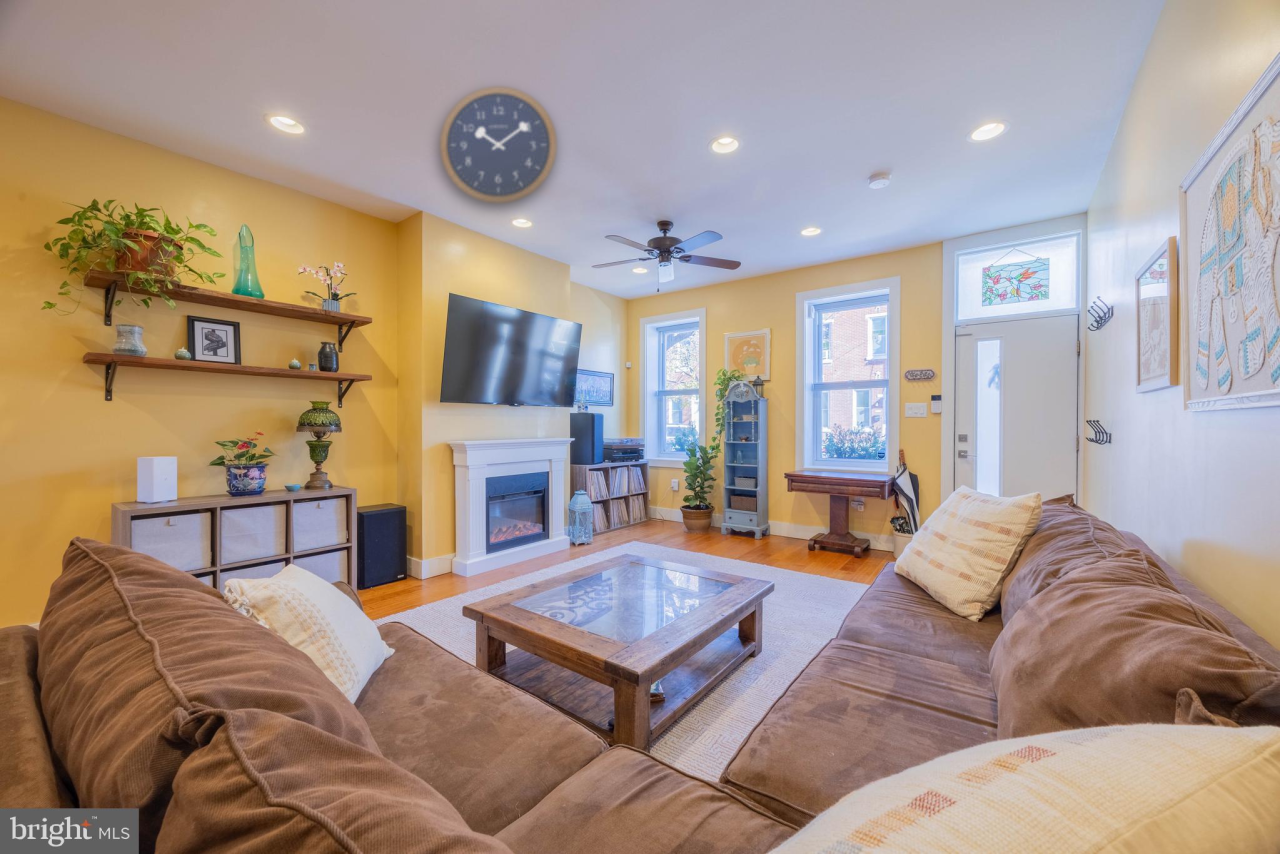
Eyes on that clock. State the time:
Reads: 10:09
